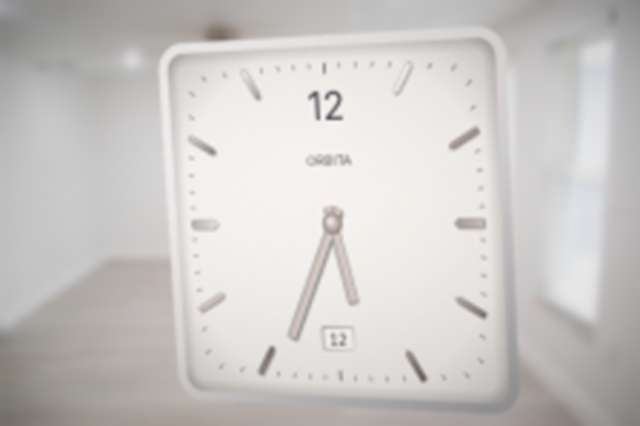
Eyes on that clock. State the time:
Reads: 5:34
